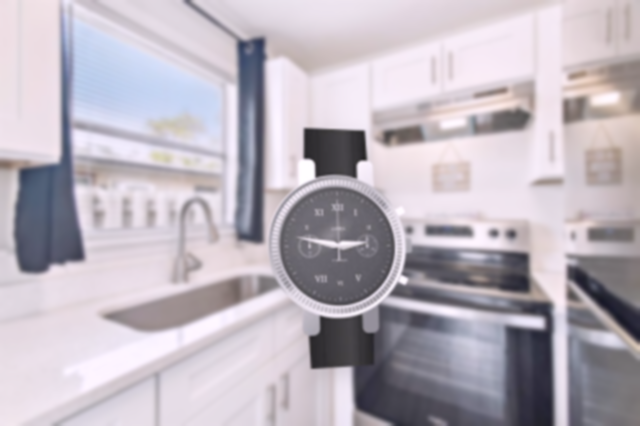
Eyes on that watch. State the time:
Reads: 2:47
